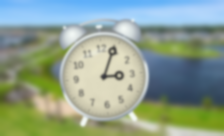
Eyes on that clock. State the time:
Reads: 3:04
